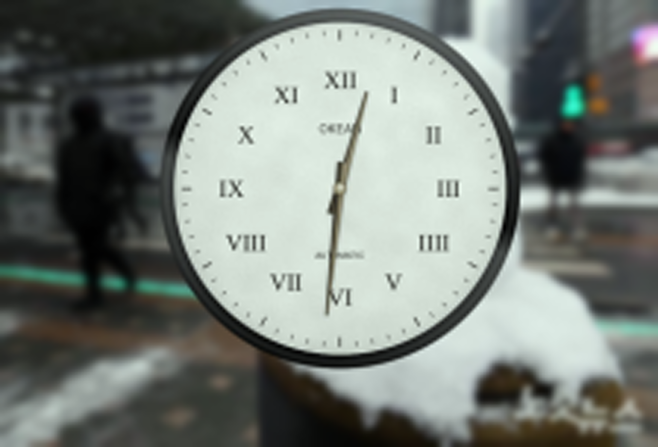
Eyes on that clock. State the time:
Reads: 12:31
